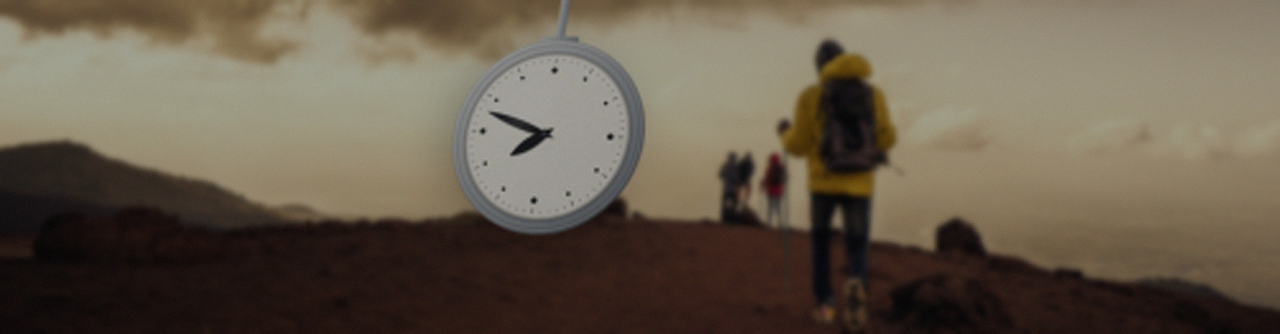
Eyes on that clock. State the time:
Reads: 7:48
